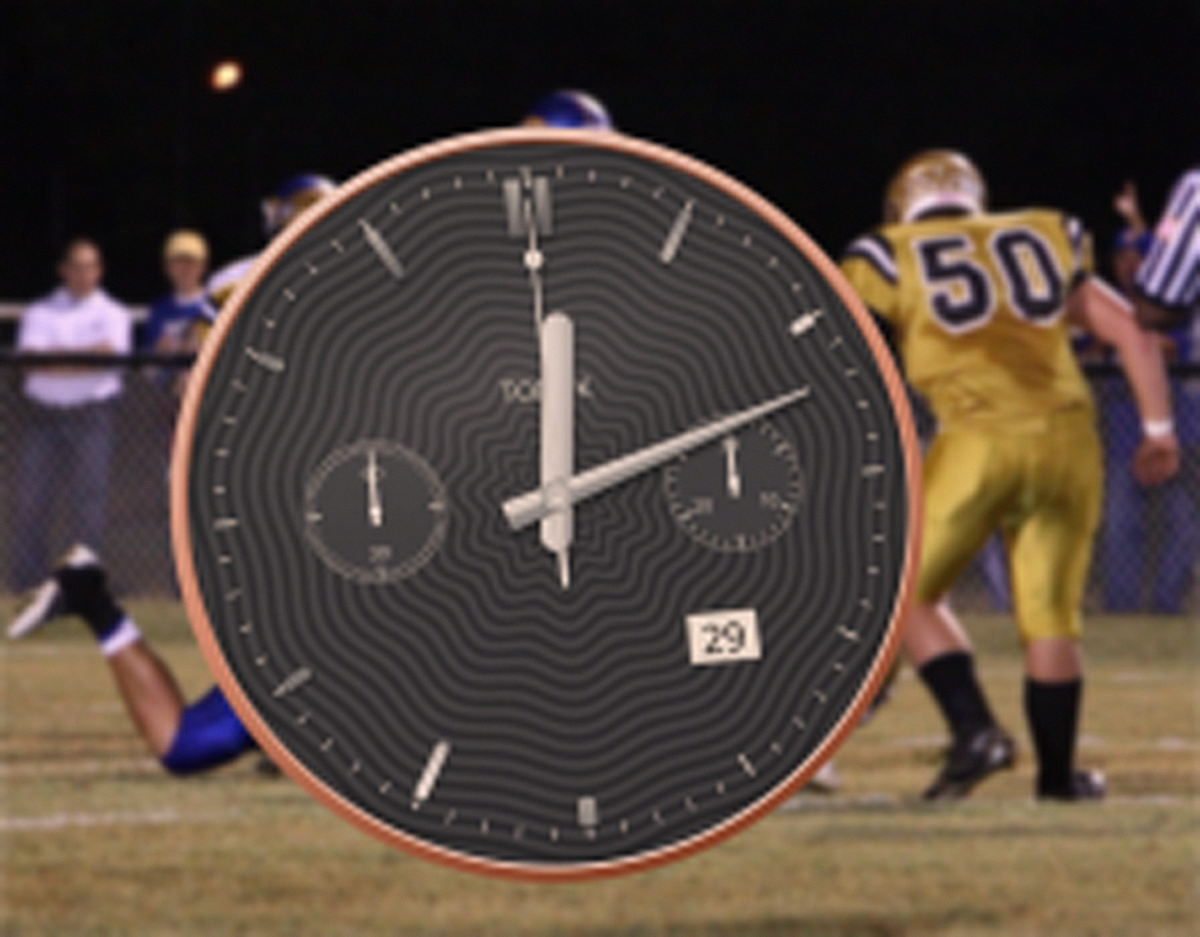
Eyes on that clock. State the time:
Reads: 12:12
